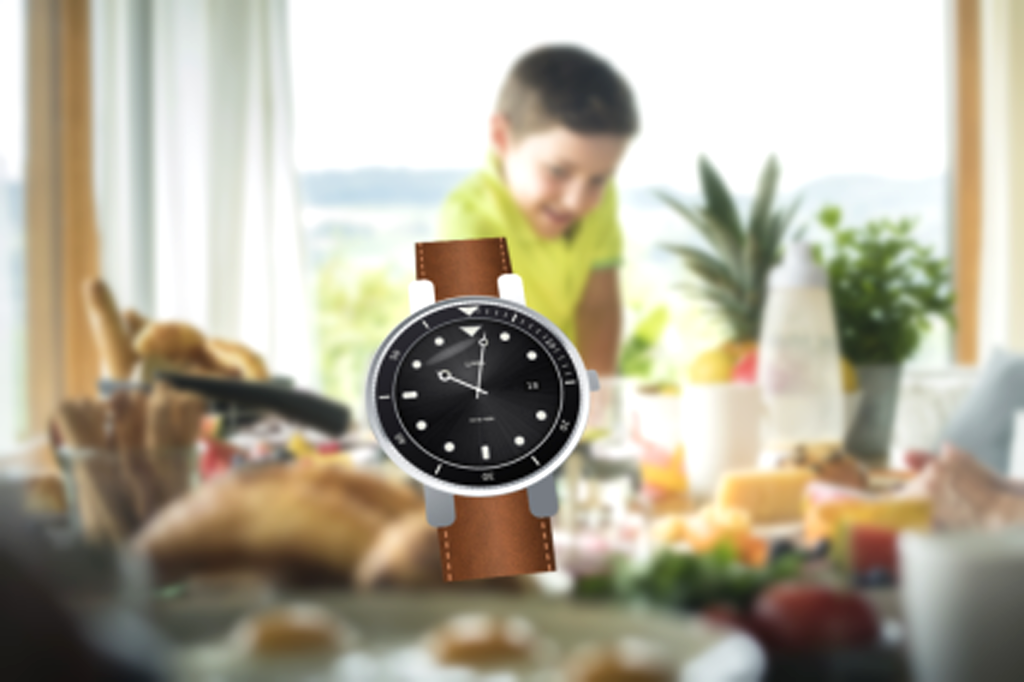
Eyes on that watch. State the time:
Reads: 10:02
